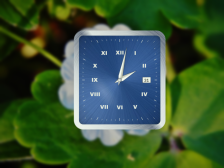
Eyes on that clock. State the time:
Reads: 2:02
